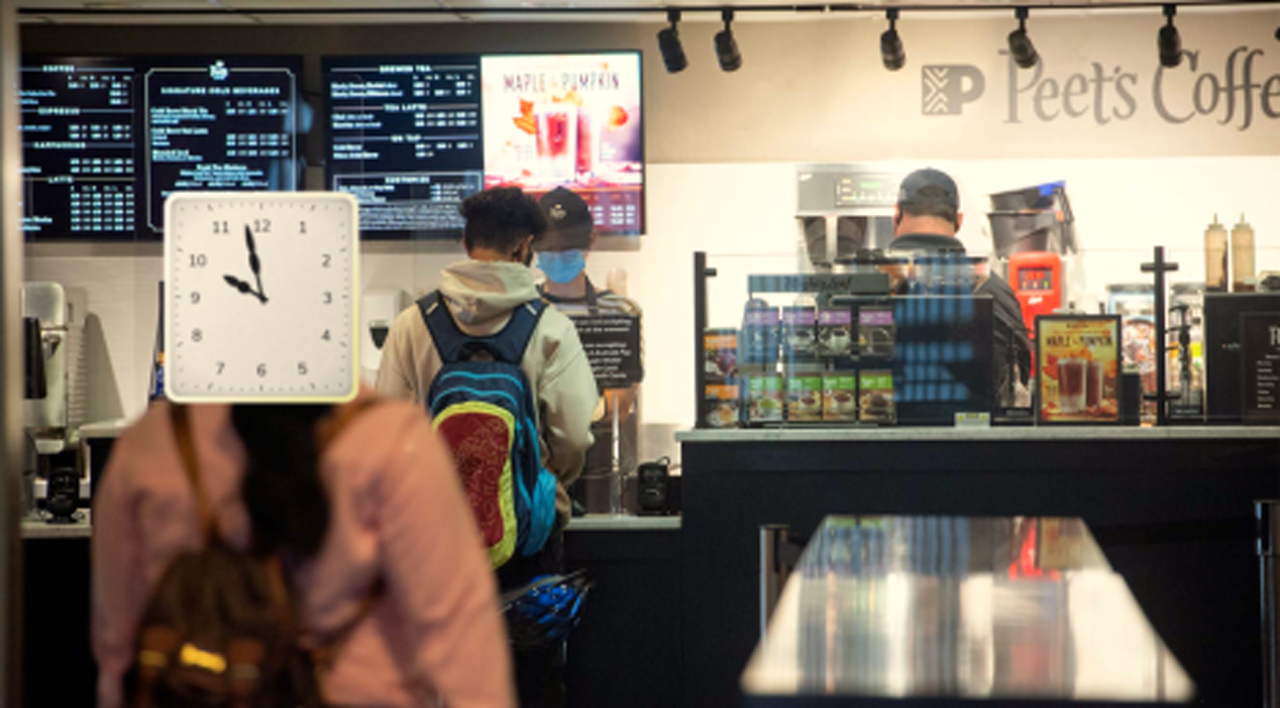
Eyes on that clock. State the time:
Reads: 9:58
